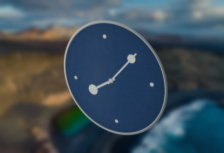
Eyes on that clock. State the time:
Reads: 8:08
